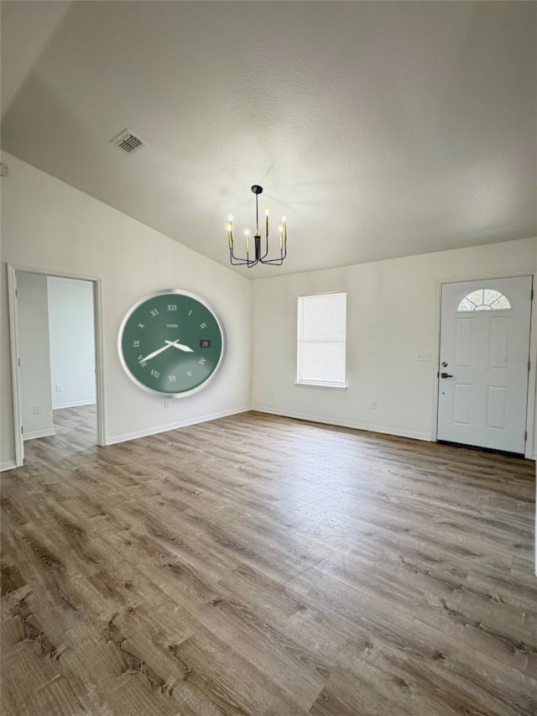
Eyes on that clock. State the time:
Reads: 3:40
